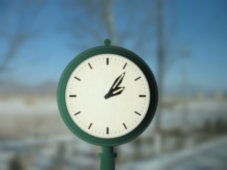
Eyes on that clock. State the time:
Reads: 2:06
